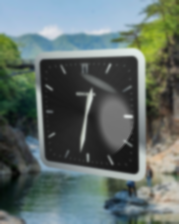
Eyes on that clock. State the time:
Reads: 12:32
